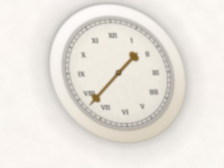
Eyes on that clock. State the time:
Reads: 1:38
